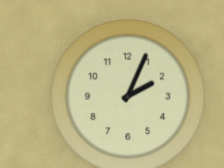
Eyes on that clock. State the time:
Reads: 2:04
